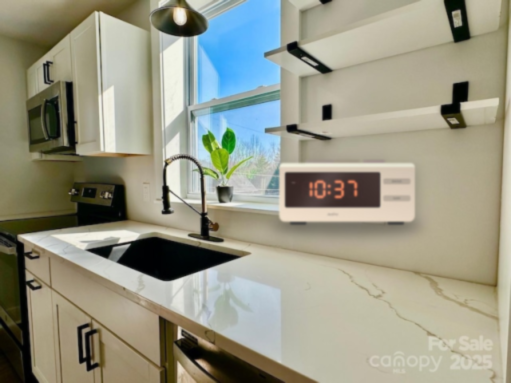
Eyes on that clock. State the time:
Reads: 10:37
